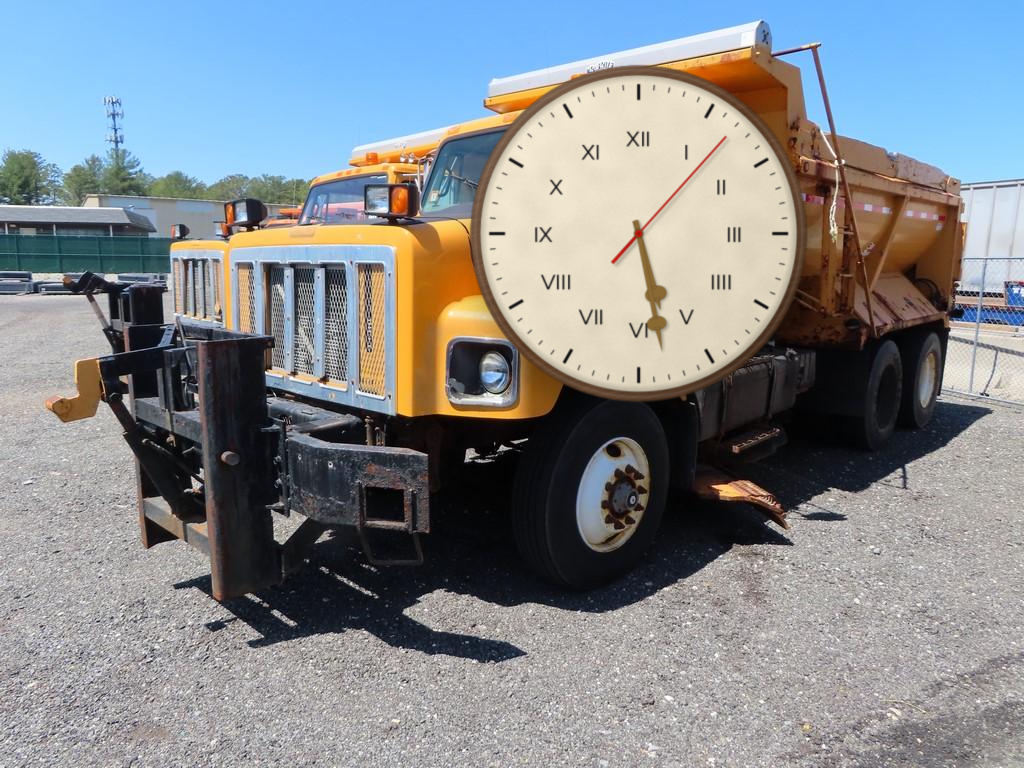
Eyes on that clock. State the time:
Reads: 5:28:07
